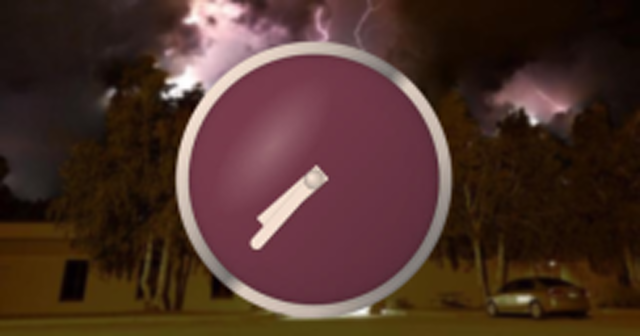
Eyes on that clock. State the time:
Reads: 7:37
